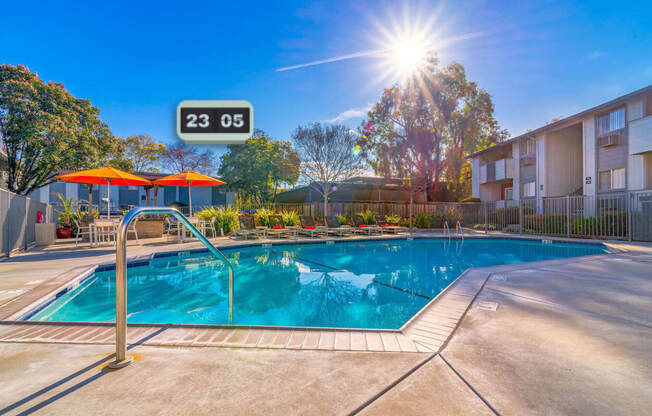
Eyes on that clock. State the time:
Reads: 23:05
